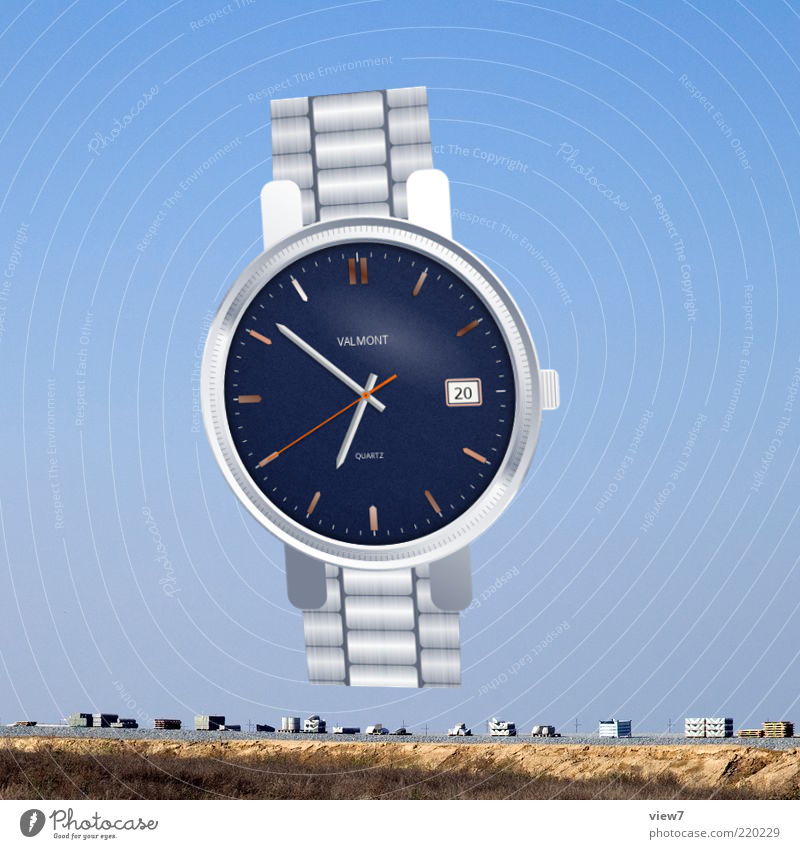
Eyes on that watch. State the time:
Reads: 6:51:40
